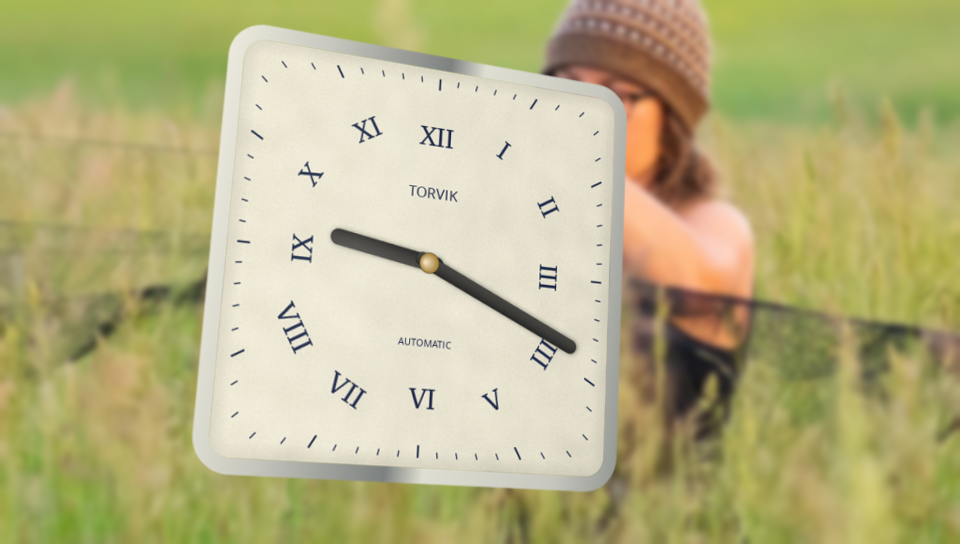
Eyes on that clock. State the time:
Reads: 9:19
